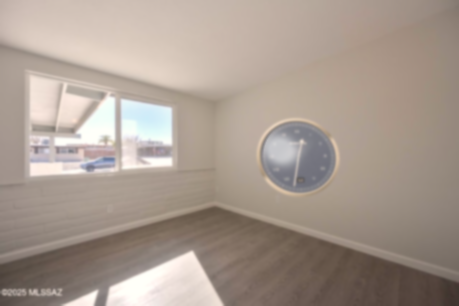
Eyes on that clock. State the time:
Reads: 12:32
